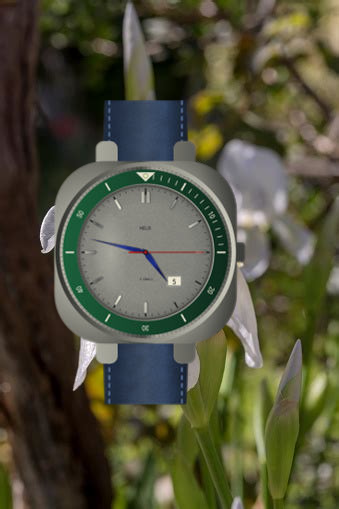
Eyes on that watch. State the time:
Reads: 4:47:15
